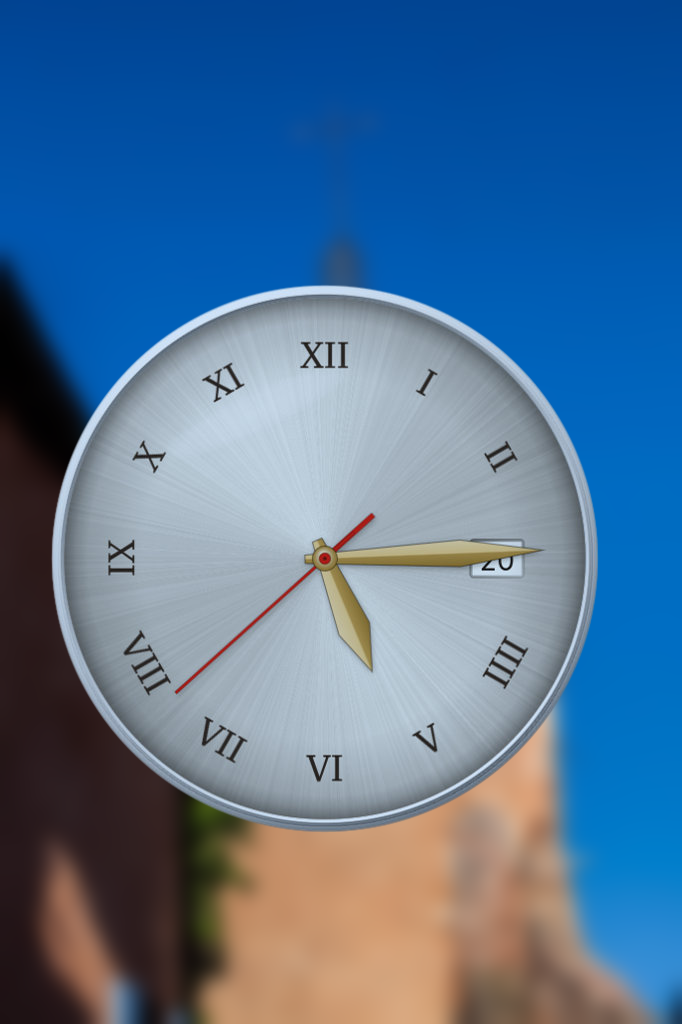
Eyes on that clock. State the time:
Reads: 5:14:38
